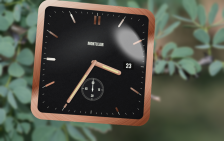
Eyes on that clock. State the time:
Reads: 3:35
